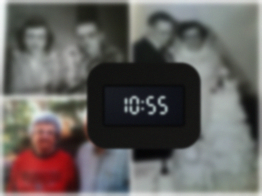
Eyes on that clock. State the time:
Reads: 10:55
